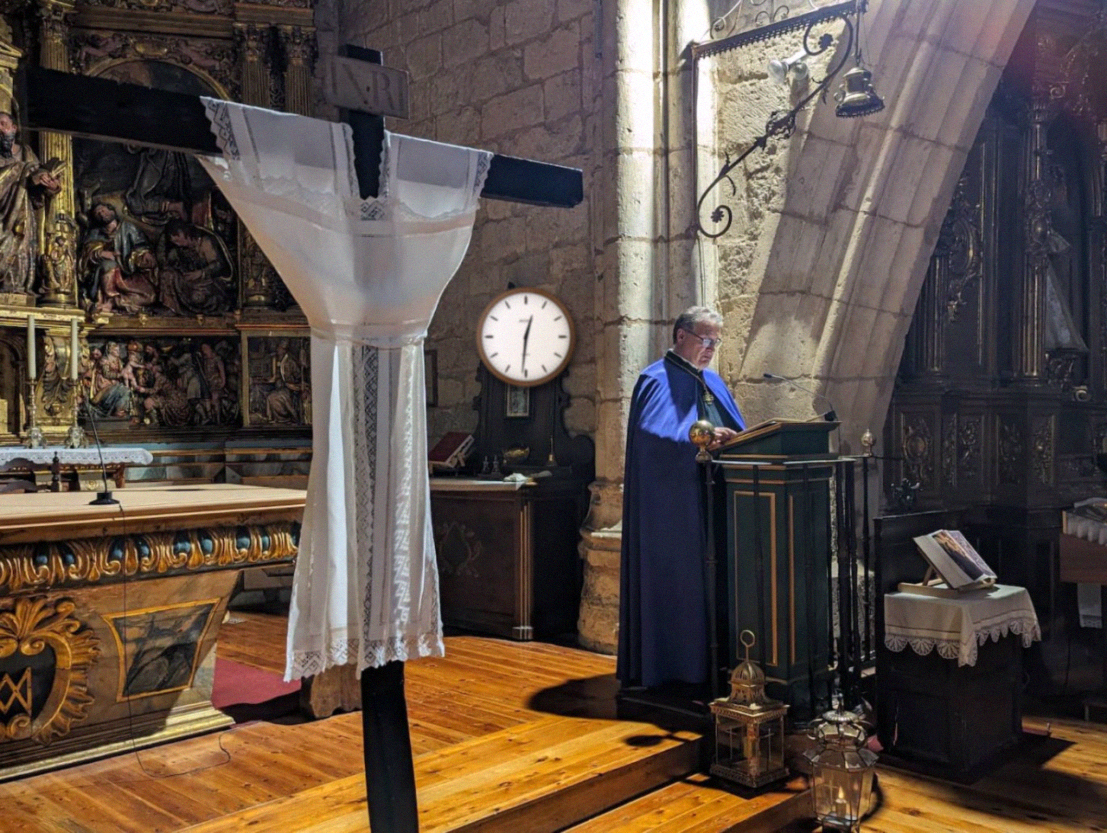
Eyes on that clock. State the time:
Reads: 12:31
